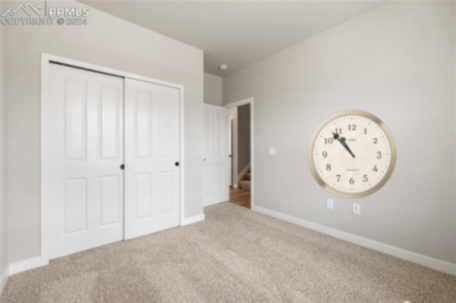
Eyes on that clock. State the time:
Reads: 10:53
